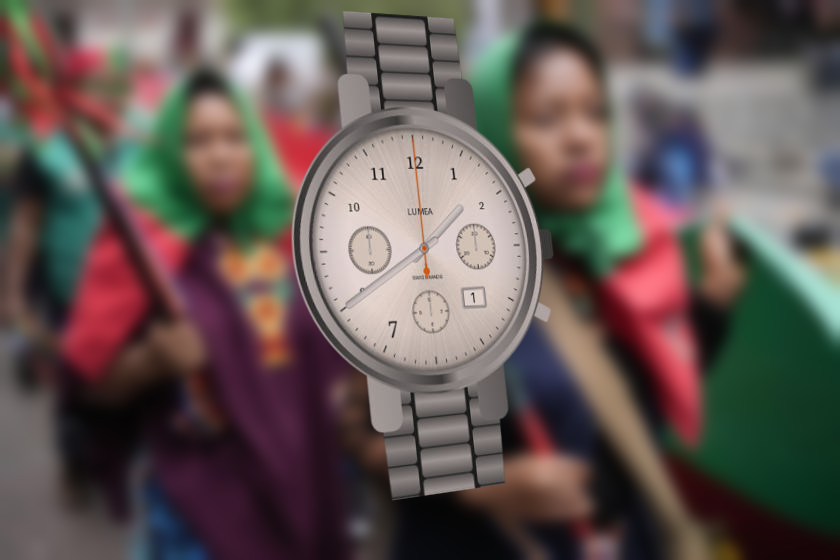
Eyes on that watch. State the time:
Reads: 1:40
